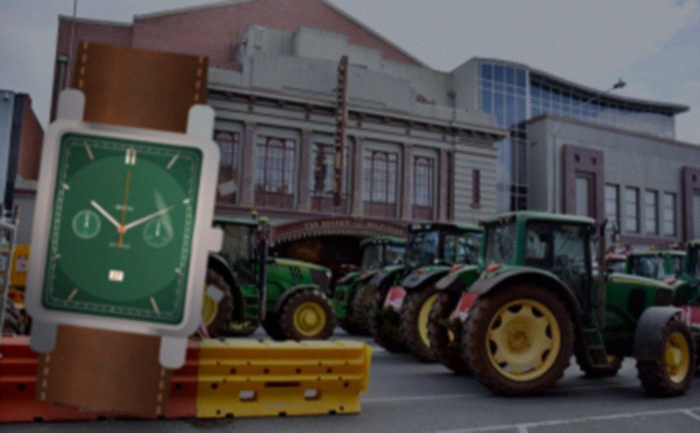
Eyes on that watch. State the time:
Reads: 10:10
